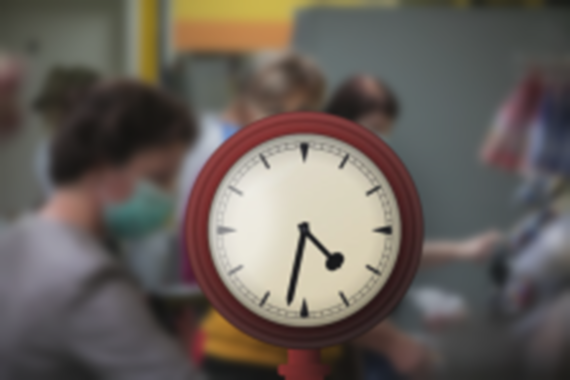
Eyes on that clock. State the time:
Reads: 4:32
